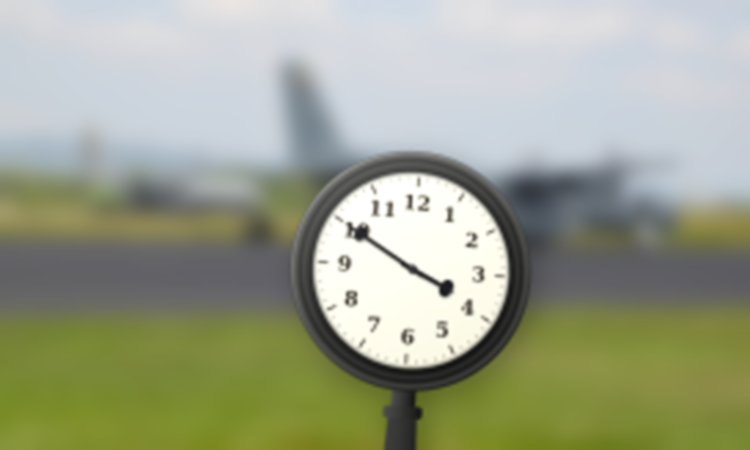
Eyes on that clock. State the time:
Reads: 3:50
